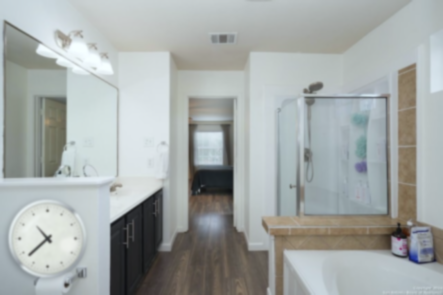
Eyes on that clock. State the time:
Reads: 10:38
